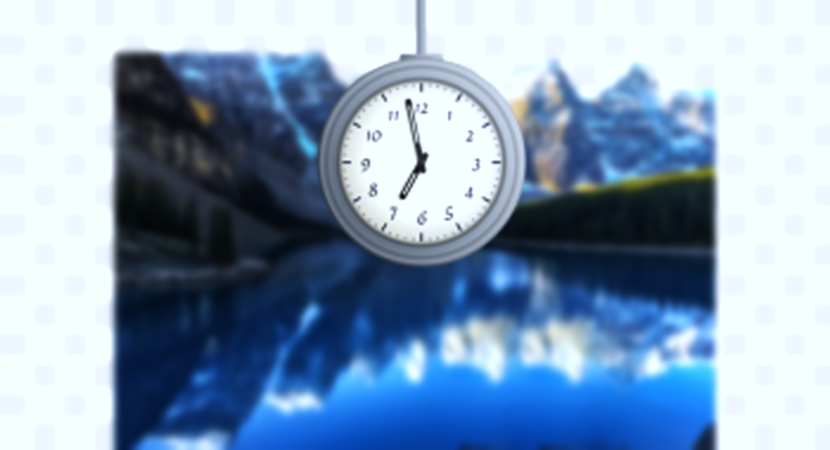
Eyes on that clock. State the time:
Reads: 6:58
